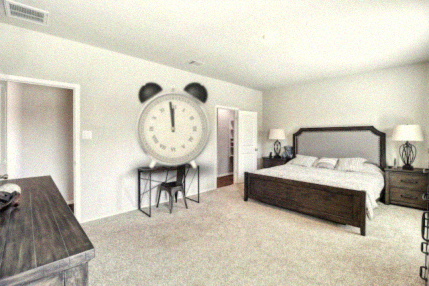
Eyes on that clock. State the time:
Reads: 11:59
